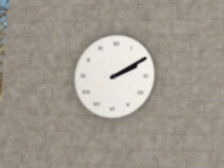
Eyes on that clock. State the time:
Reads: 2:10
